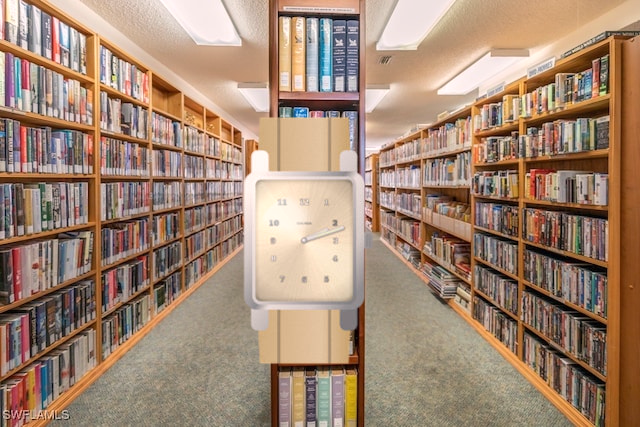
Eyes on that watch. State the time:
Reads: 2:12
